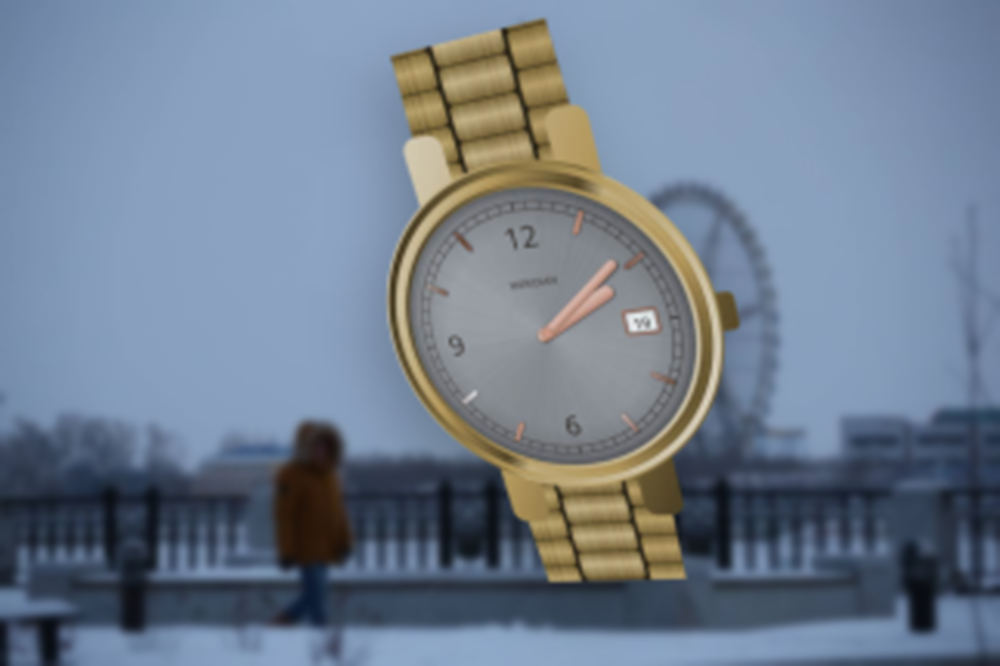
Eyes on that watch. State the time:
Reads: 2:09
